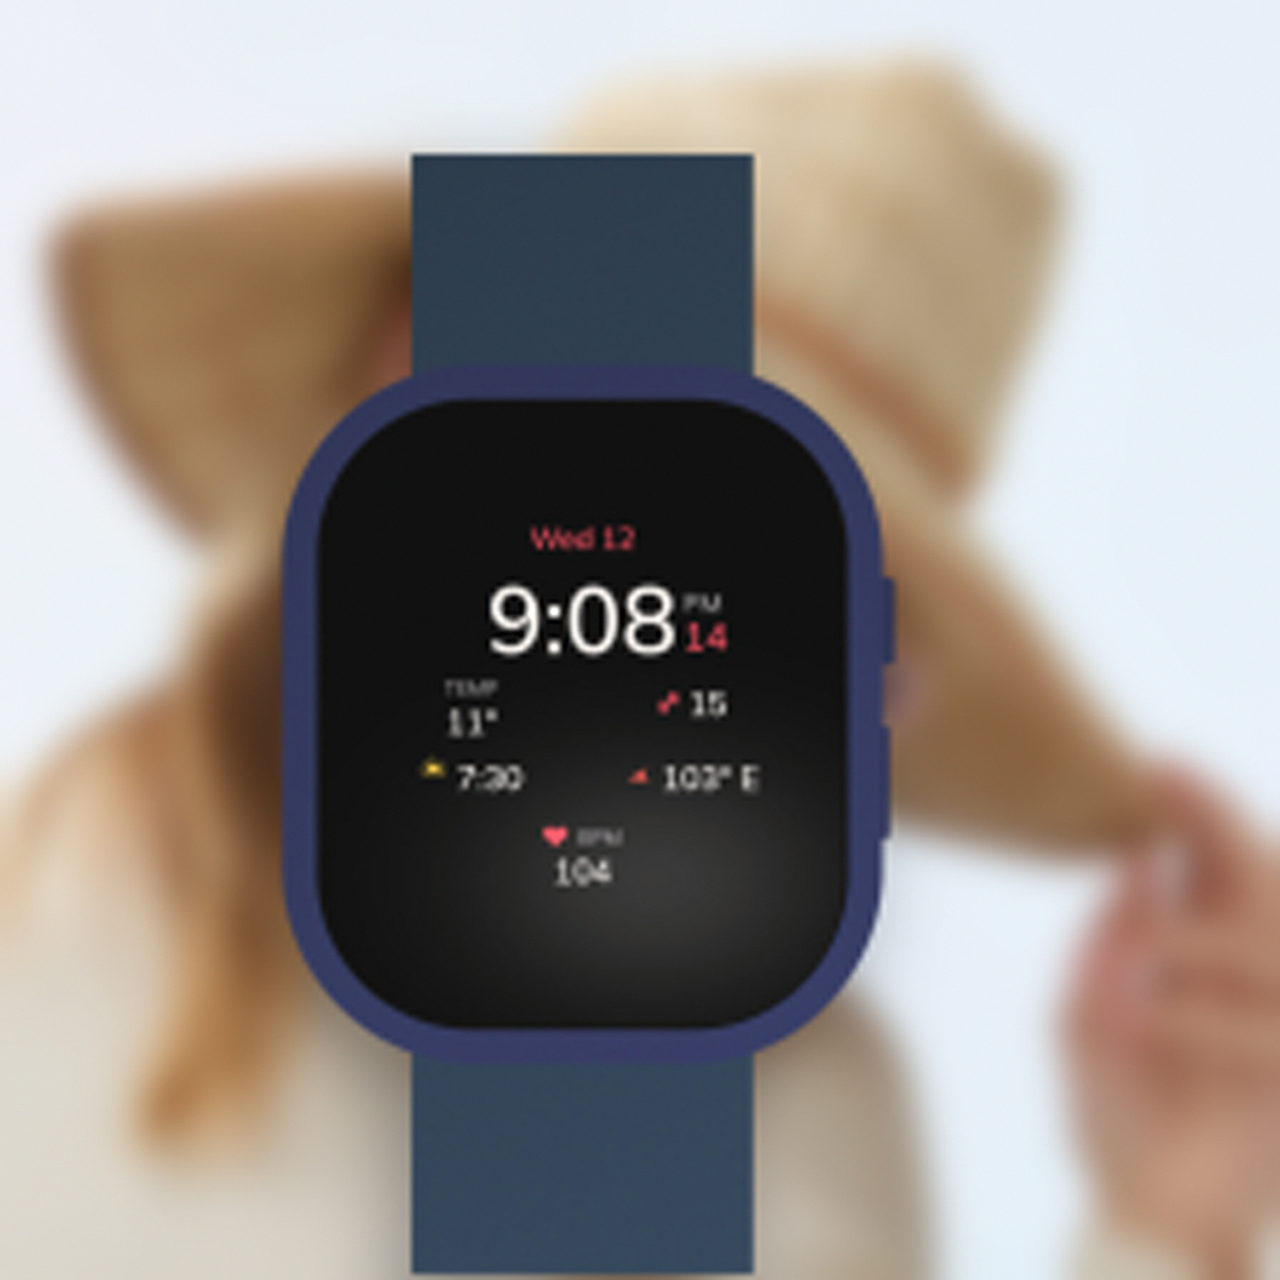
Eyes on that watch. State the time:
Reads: 9:08
